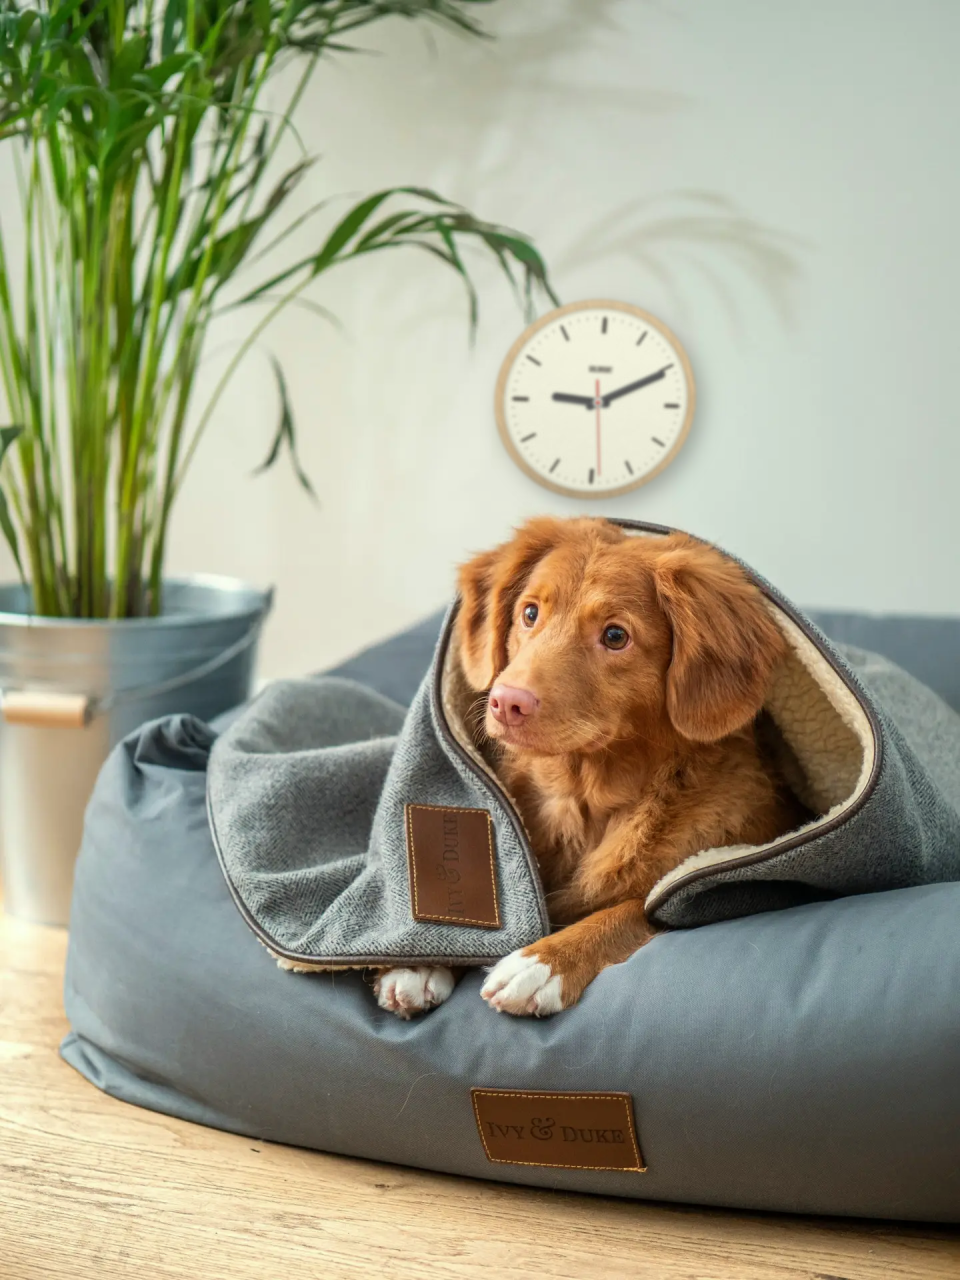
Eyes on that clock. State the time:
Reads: 9:10:29
